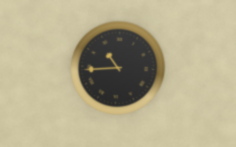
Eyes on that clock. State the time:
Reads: 10:44
